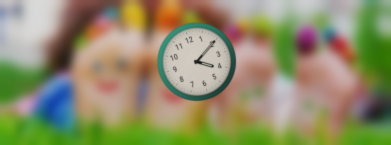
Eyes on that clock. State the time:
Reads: 4:10
